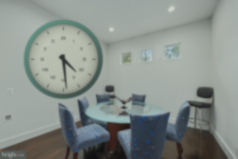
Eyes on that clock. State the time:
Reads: 4:29
